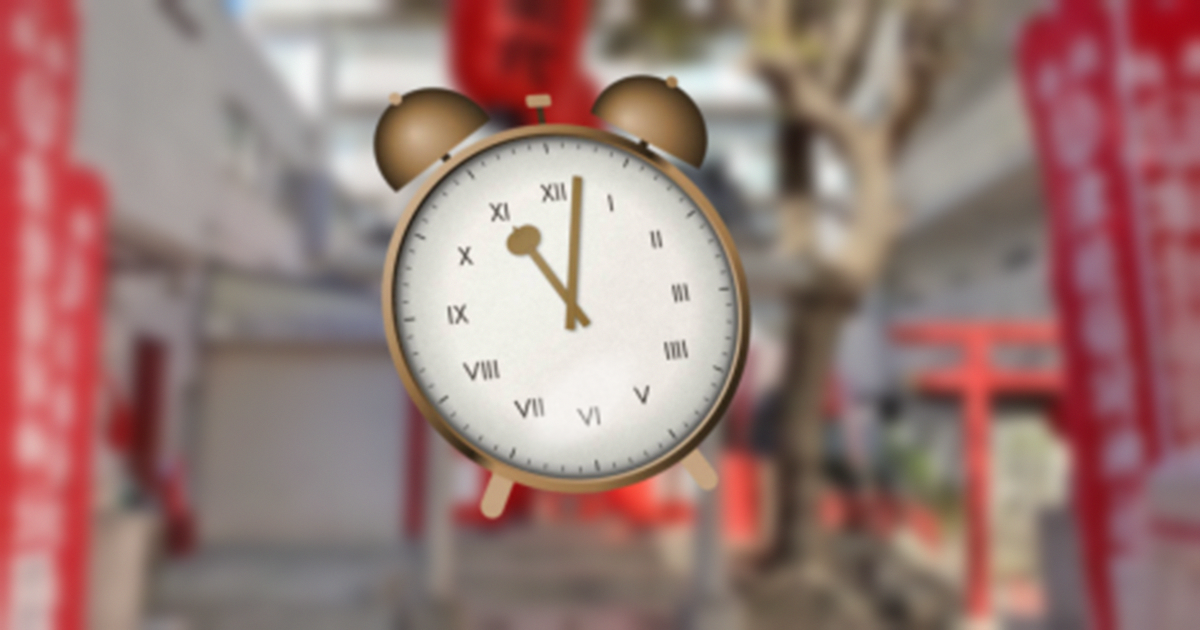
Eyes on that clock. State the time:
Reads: 11:02
